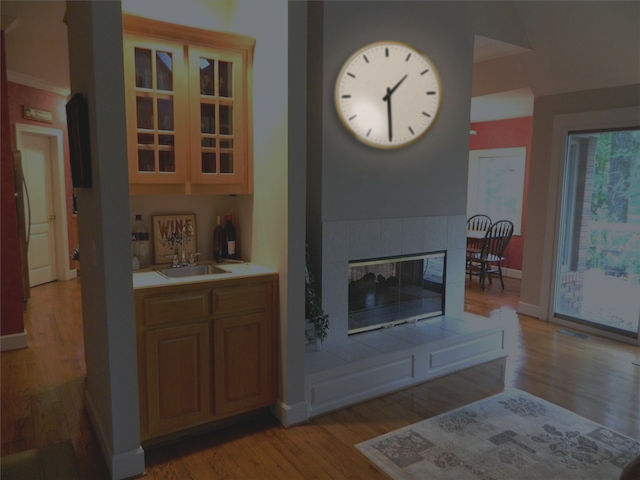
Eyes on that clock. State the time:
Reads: 1:30
